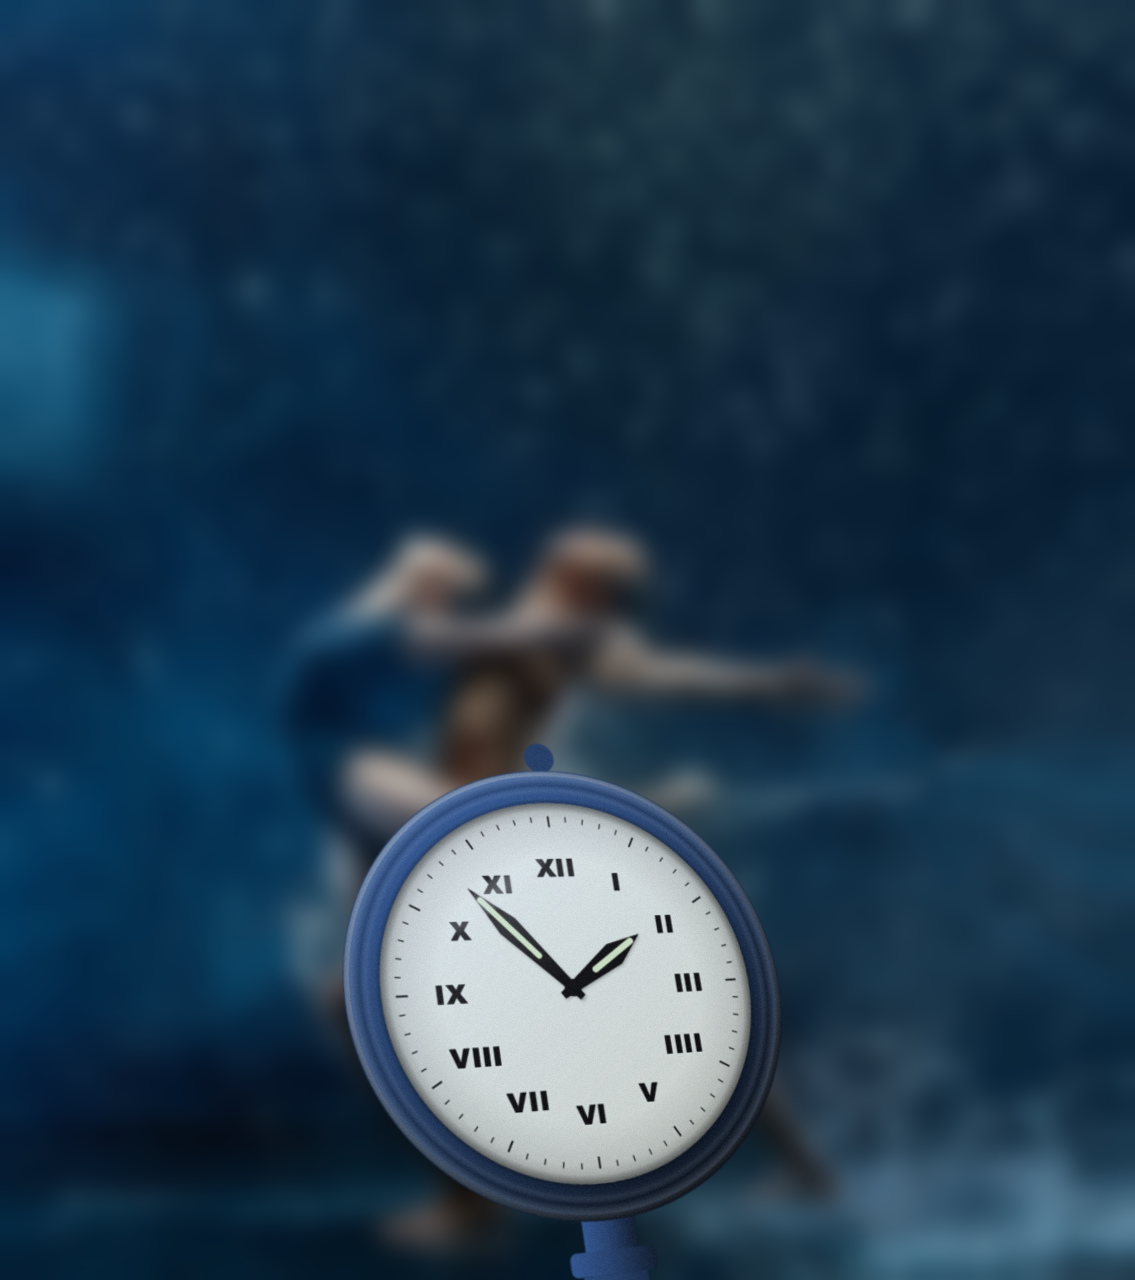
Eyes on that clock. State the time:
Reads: 1:53
